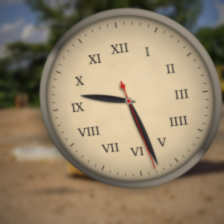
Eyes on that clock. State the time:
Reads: 9:27:28
